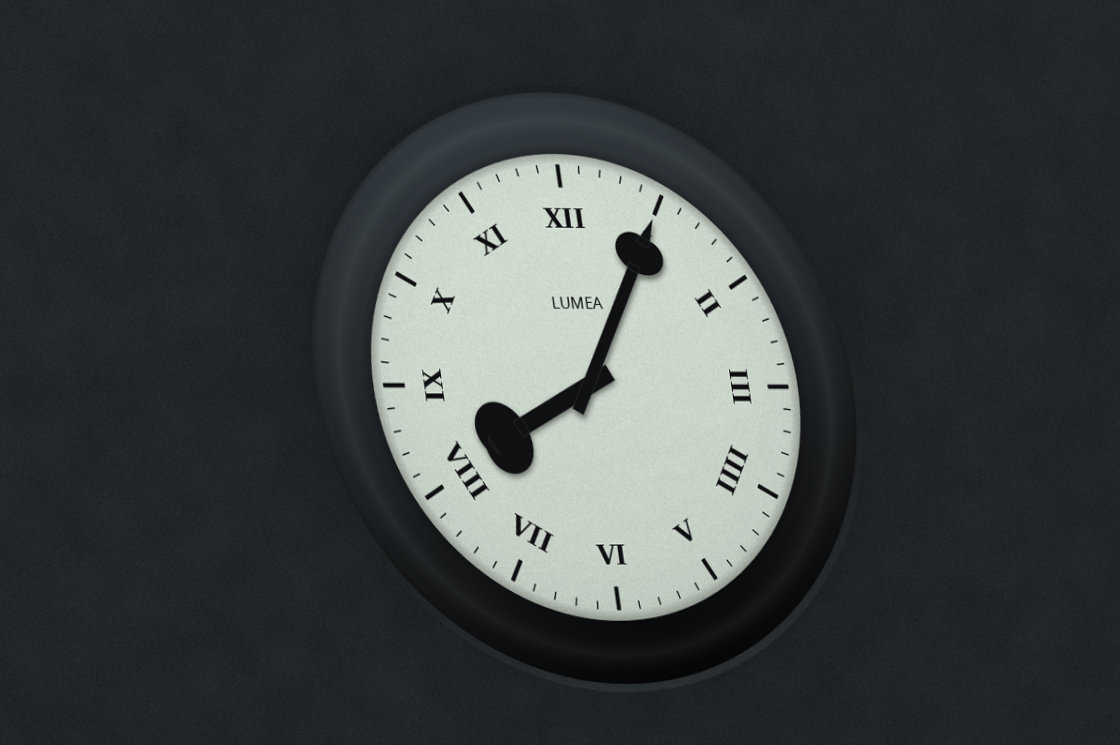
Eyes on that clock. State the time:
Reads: 8:05
